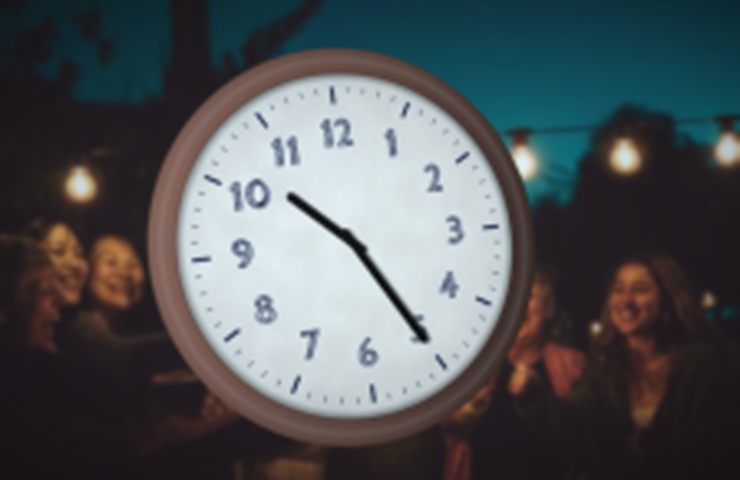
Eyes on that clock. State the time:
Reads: 10:25
